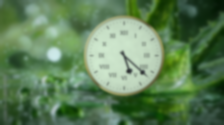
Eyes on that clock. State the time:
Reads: 5:22
